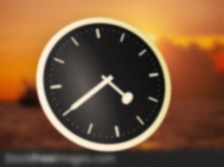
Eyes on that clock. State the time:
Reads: 4:40
